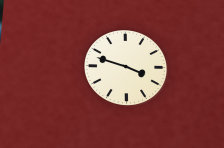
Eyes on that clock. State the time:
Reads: 3:48
